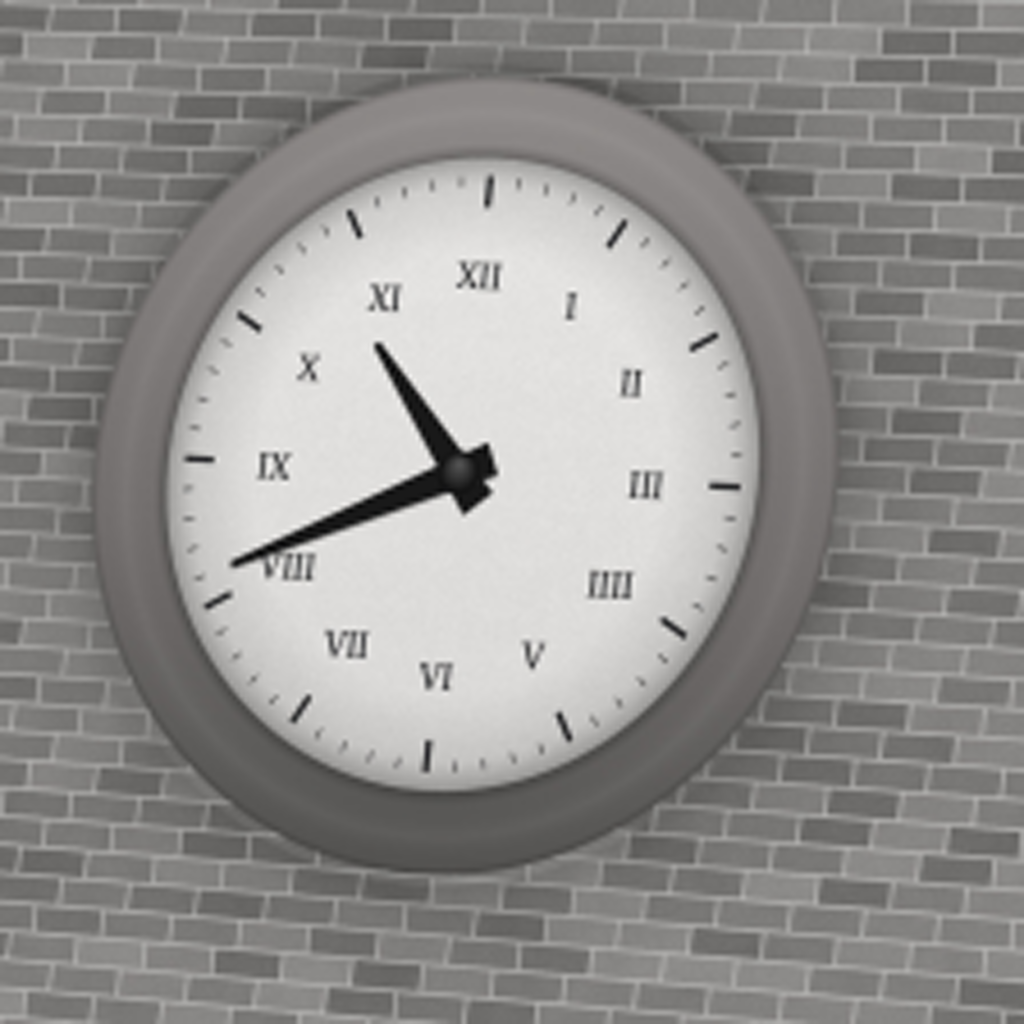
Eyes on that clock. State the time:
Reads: 10:41
